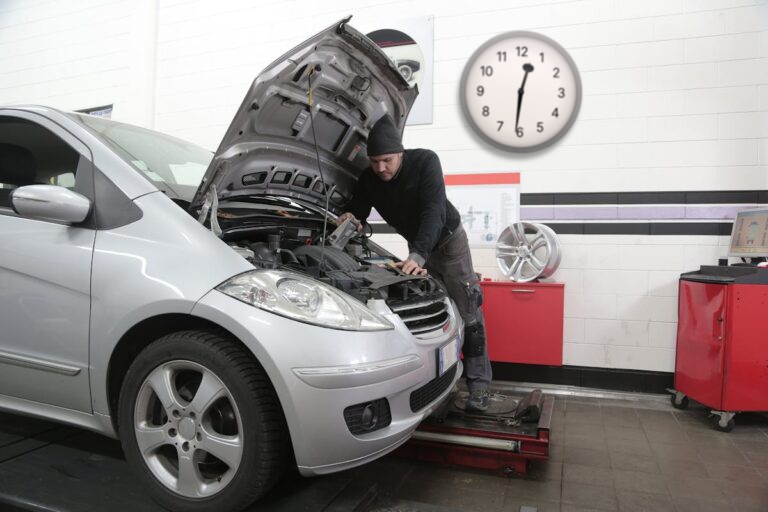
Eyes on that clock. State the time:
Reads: 12:31
